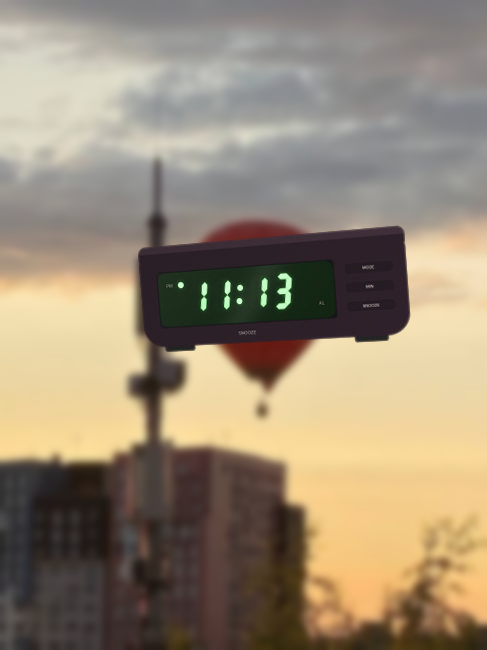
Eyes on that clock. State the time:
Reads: 11:13
